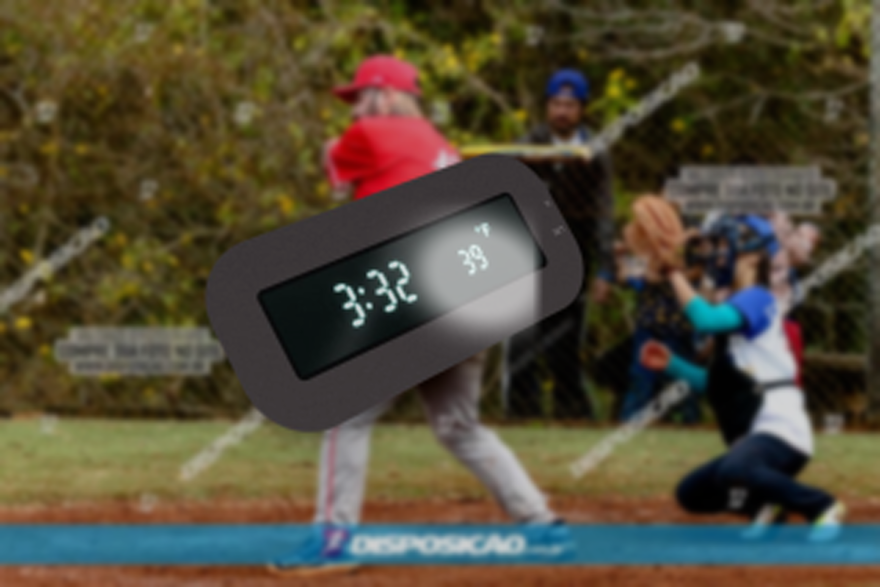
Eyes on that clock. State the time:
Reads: 3:32
